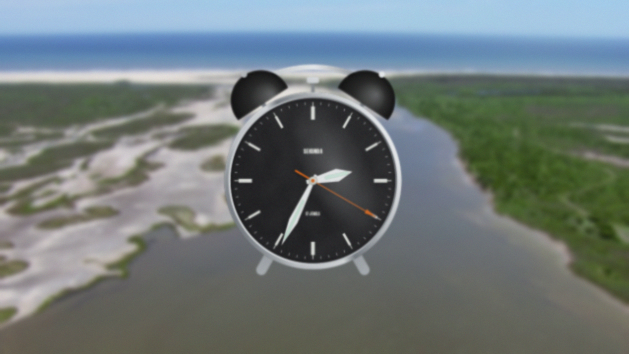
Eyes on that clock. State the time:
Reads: 2:34:20
